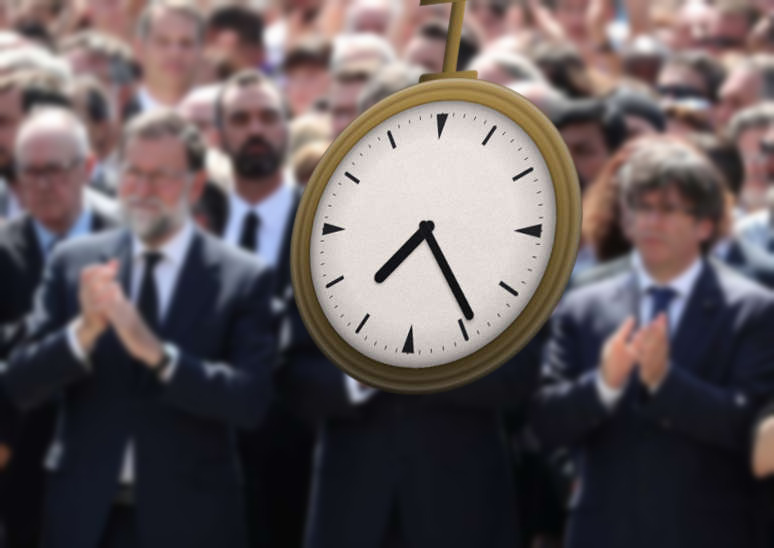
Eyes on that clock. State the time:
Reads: 7:24
